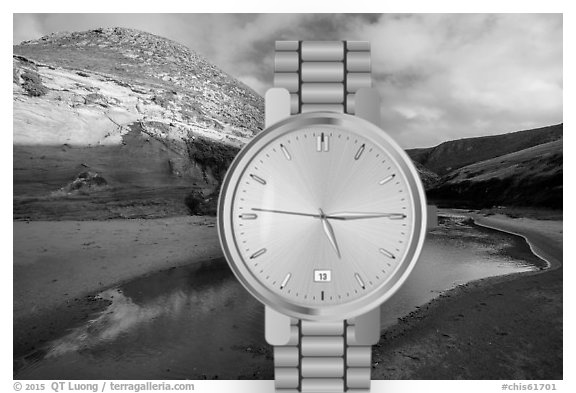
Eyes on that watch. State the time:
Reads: 5:14:46
